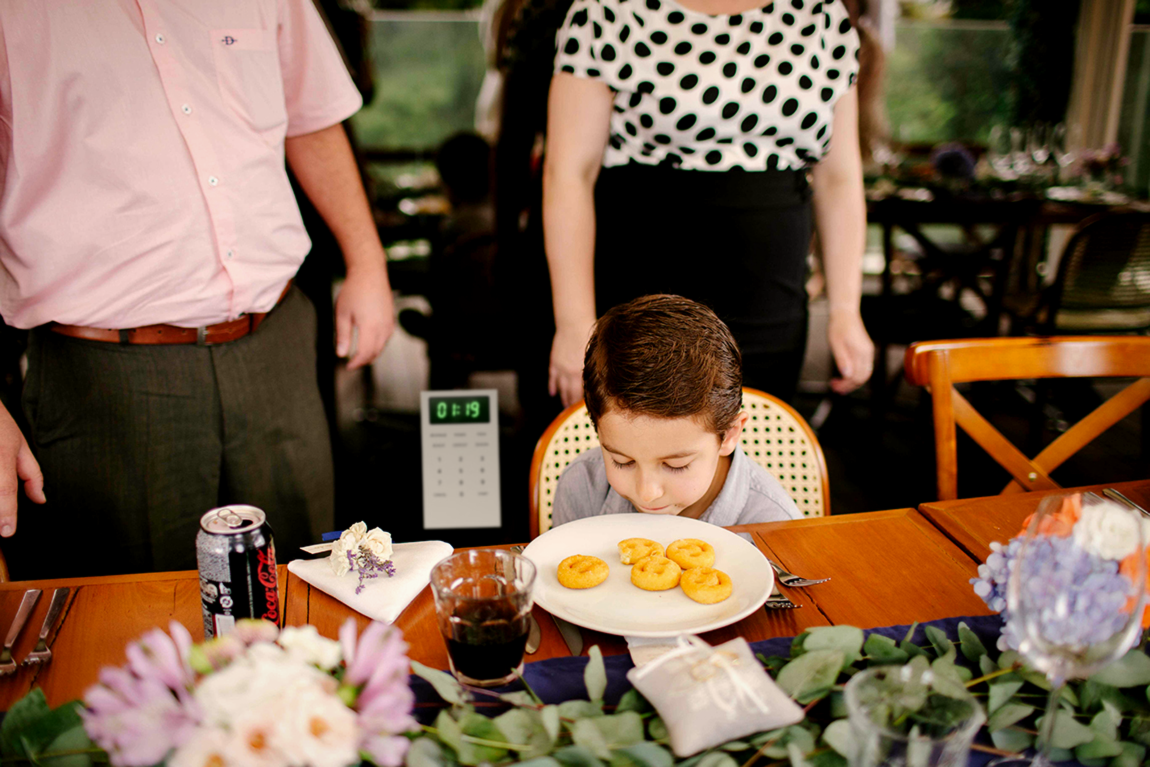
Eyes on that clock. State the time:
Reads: 1:19
